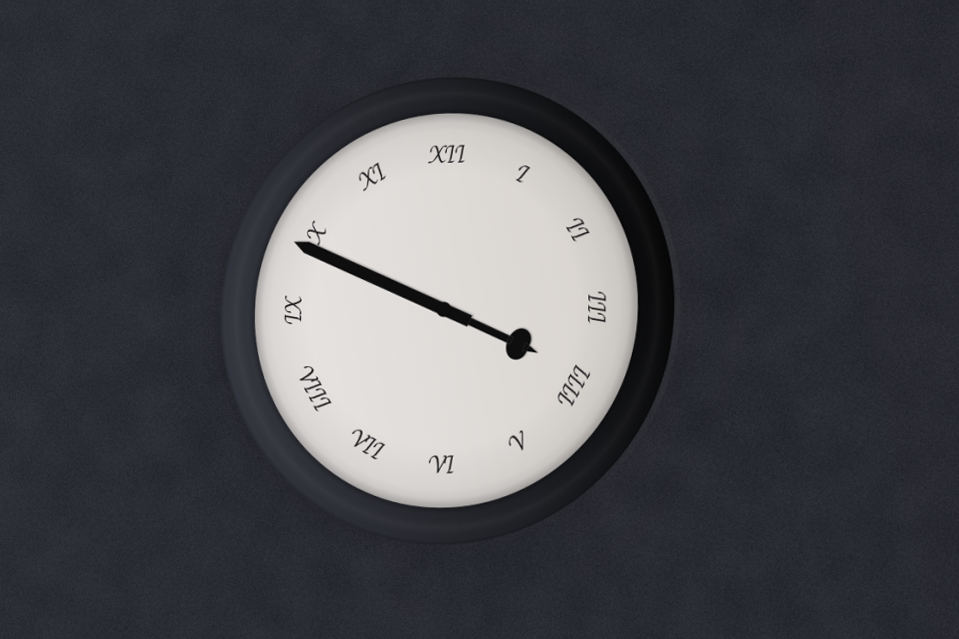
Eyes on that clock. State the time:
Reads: 3:49
